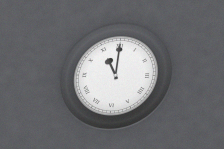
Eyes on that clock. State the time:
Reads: 11:00
